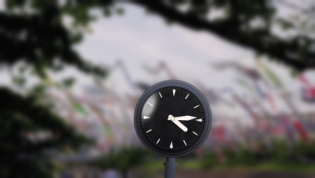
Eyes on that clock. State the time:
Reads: 4:14
